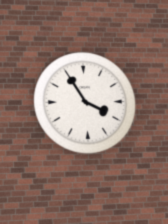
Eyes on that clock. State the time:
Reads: 3:55
